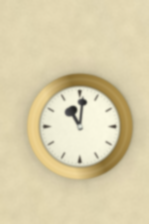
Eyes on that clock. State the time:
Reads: 11:01
